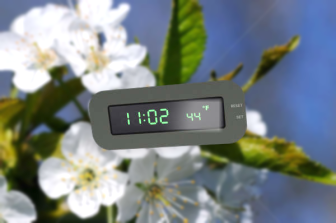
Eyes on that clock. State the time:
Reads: 11:02
